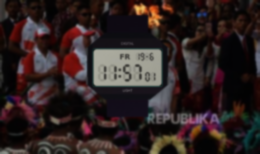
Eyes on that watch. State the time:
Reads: 11:57
